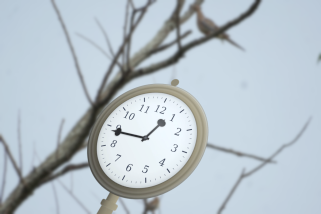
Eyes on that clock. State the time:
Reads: 12:44
